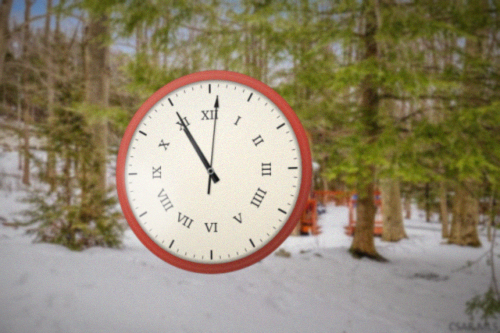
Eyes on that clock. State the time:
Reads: 10:55:01
